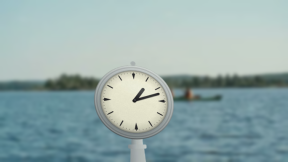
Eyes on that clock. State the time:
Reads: 1:12
